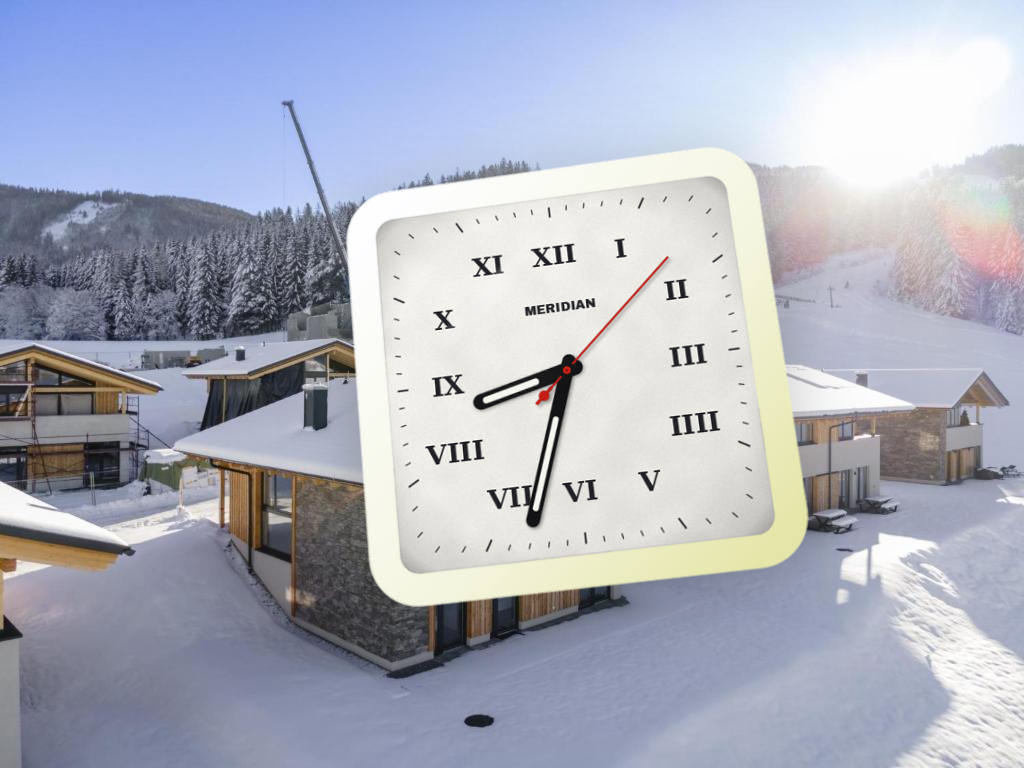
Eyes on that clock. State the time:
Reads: 8:33:08
